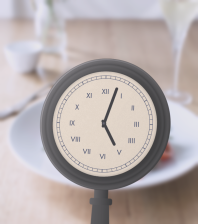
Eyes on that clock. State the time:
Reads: 5:03
